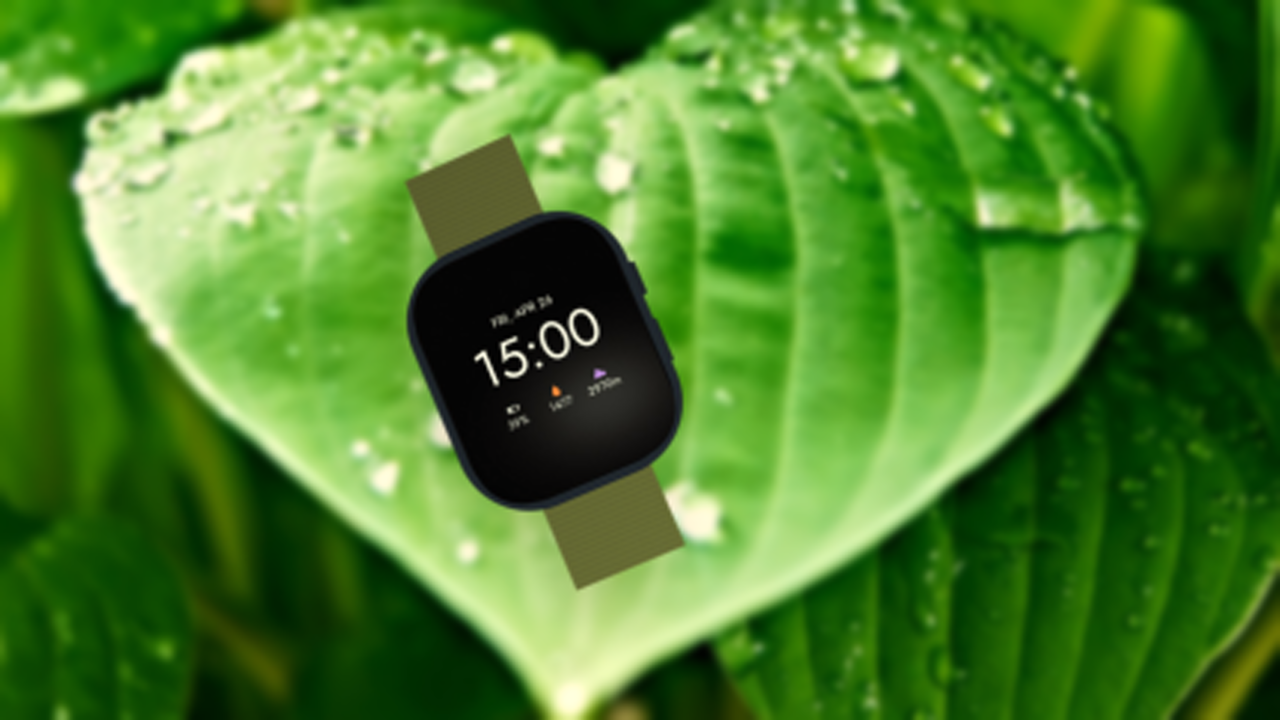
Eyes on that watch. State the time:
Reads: 15:00
